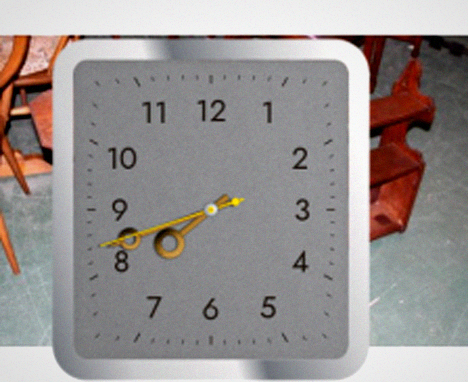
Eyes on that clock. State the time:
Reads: 7:41:42
